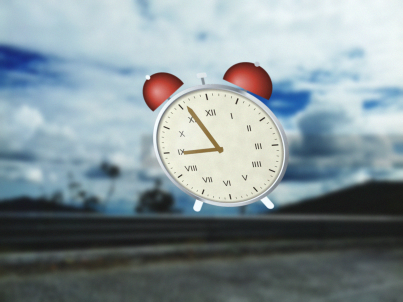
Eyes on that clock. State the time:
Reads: 8:56
